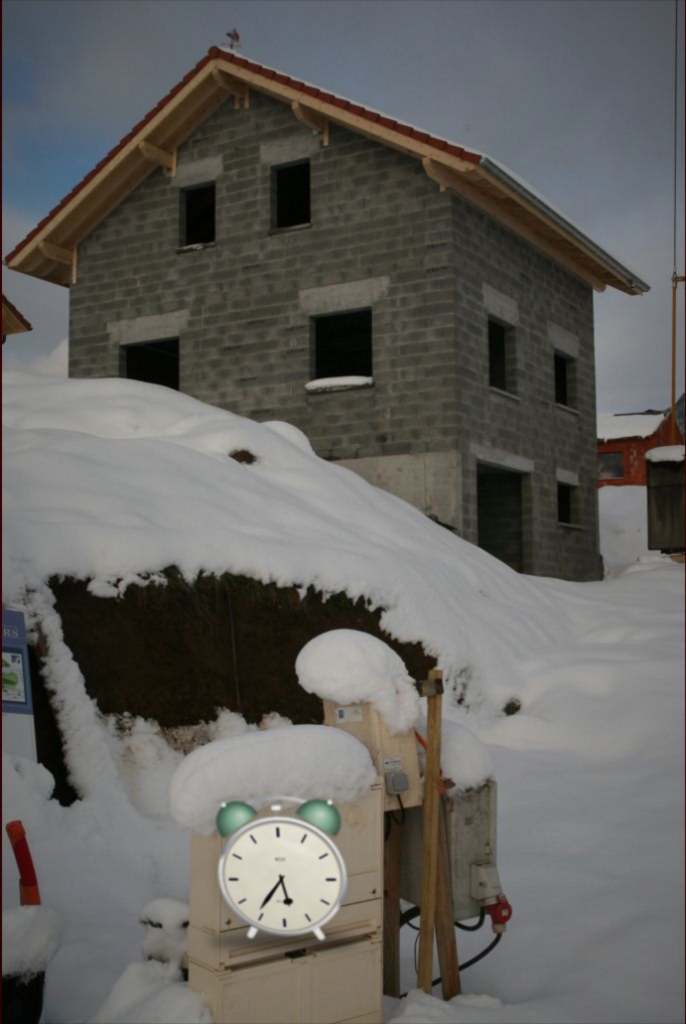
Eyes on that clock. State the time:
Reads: 5:36
